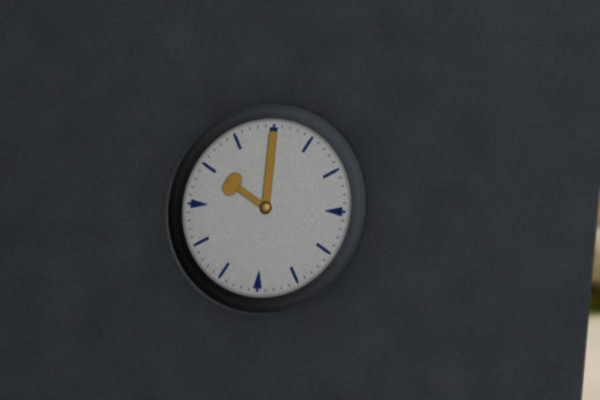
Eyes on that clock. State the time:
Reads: 10:00
